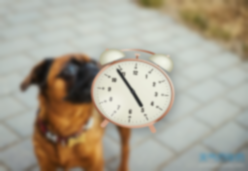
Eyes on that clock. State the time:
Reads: 4:54
